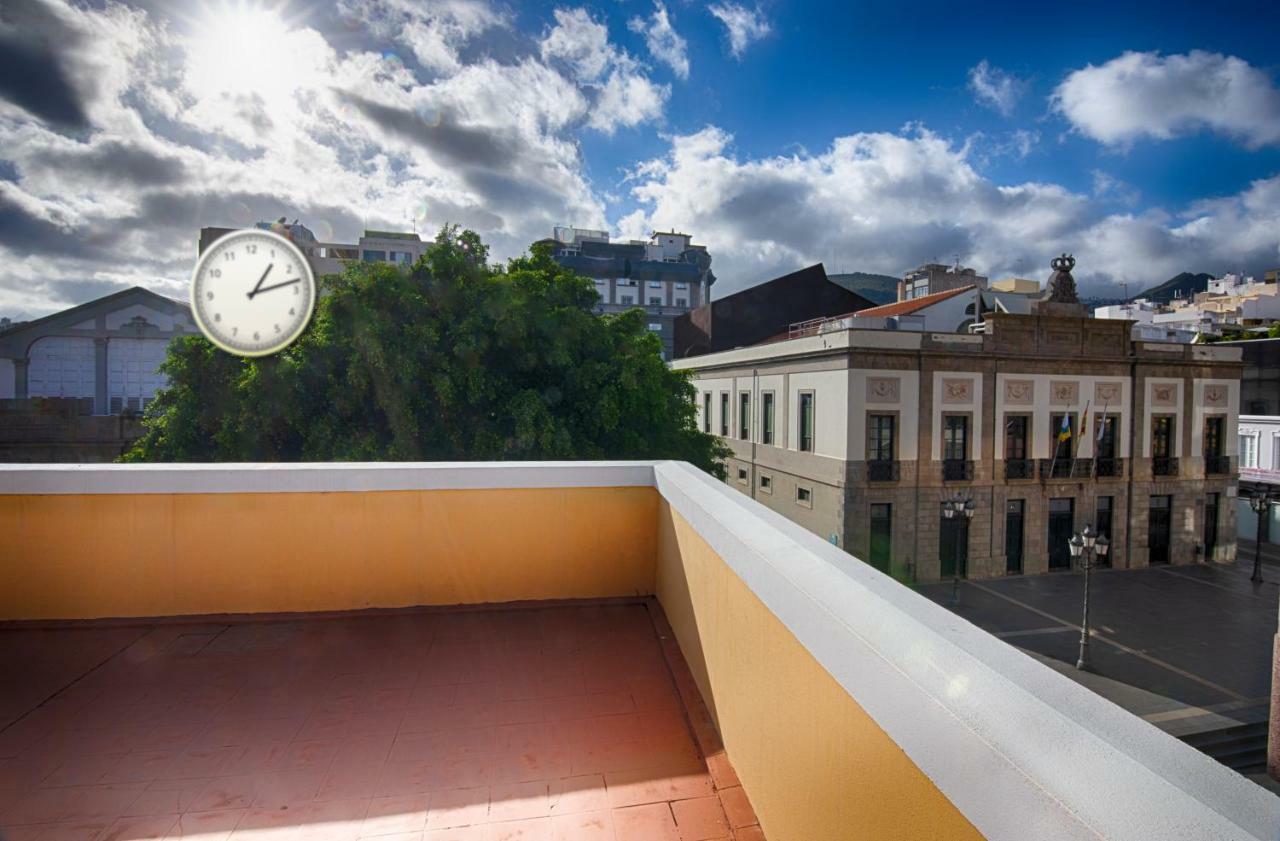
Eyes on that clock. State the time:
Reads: 1:13
